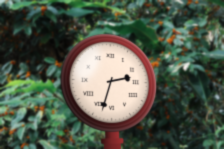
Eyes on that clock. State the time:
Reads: 2:33
